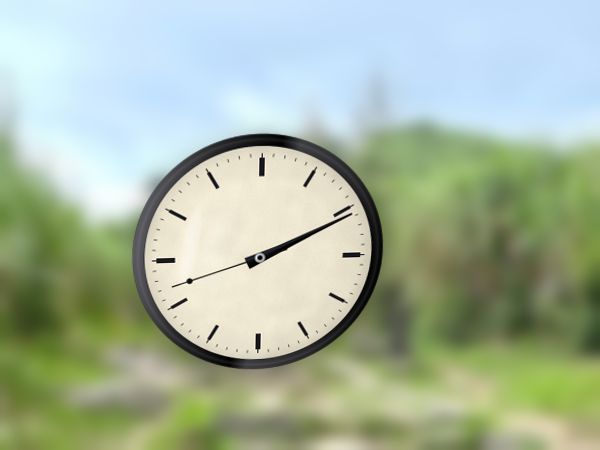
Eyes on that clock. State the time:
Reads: 2:10:42
